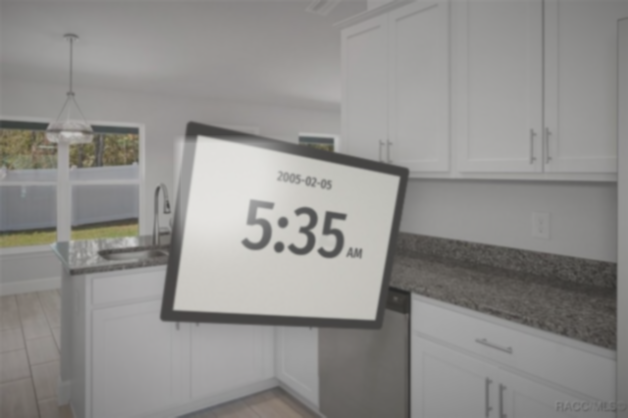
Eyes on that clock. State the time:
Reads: 5:35
